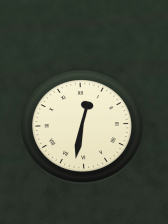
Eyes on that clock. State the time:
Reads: 12:32
